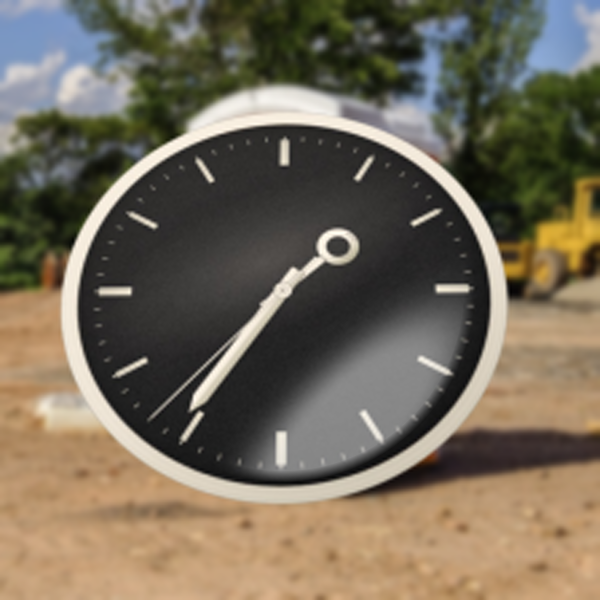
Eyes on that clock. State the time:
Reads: 1:35:37
